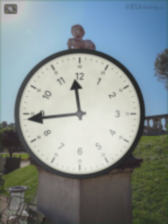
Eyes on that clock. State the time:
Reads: 11:44
